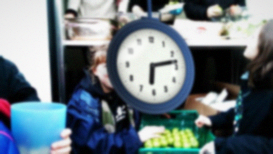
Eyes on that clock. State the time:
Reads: 6:13
